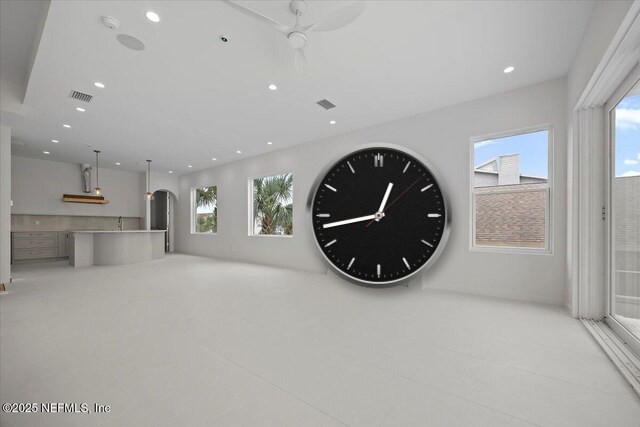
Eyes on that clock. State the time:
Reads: 12:43:08
